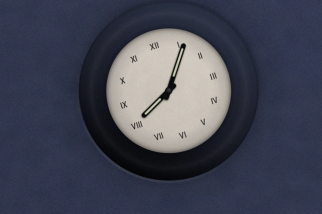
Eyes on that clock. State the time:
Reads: 8:06
